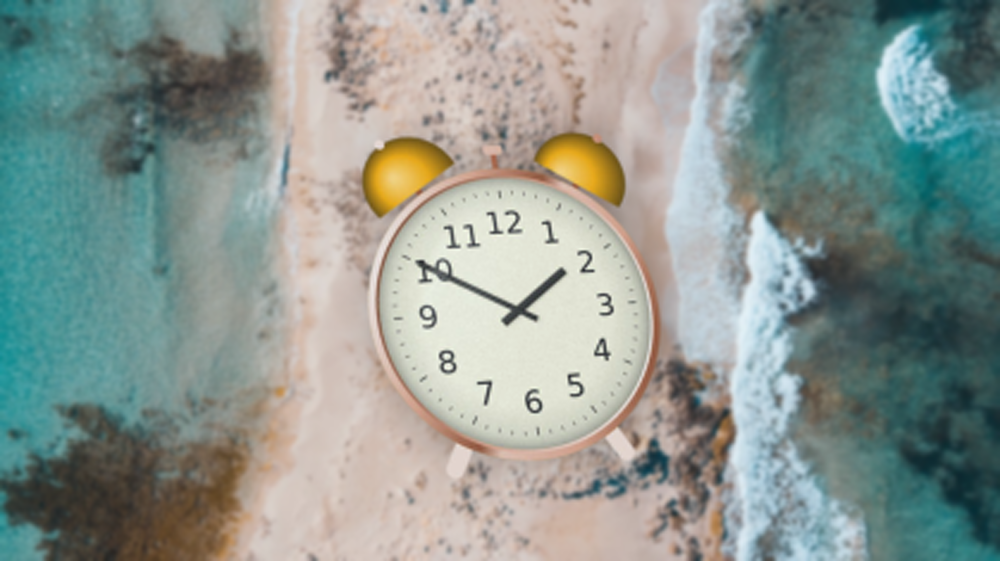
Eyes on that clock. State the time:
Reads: 1:50
